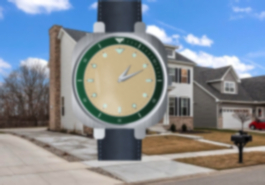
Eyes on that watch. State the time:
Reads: 1:11
